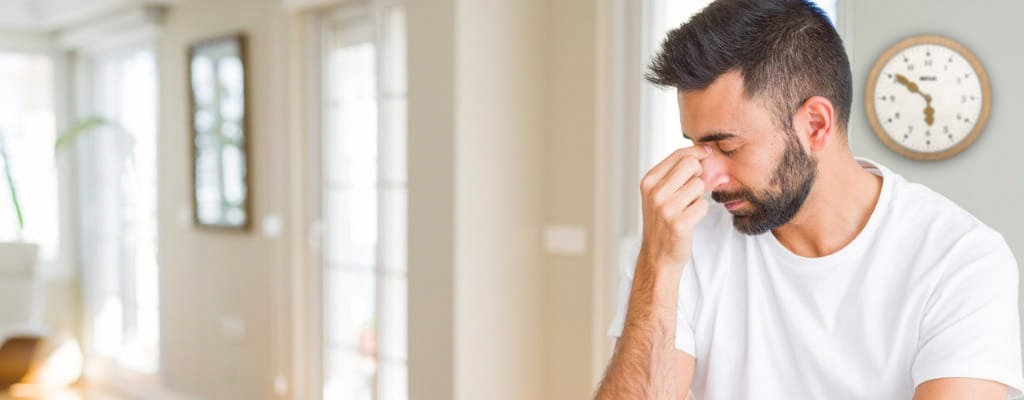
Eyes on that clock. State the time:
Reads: 5:51
